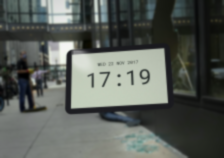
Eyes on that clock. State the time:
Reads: 17:19
